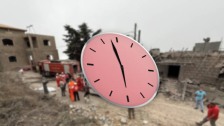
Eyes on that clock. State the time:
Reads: 5:58
